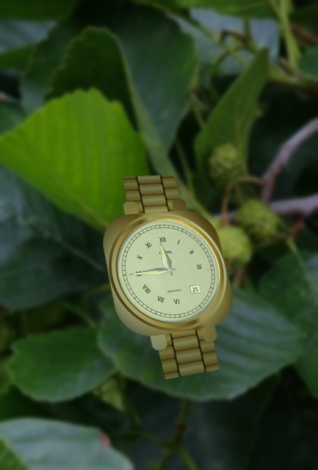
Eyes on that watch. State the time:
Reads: 11:45
